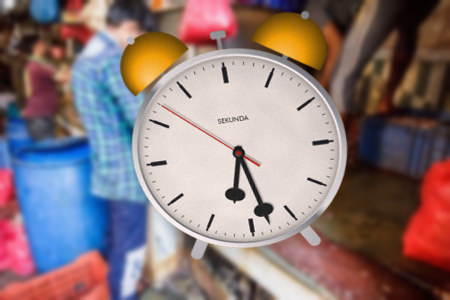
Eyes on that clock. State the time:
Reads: 6:27:52
